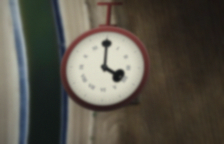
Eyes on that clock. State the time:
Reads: 4:00
